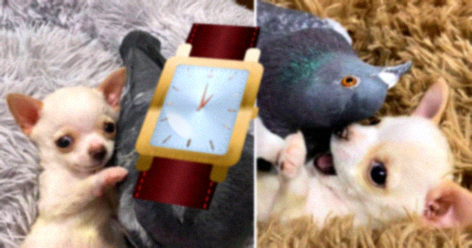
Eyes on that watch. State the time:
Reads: 1:00
